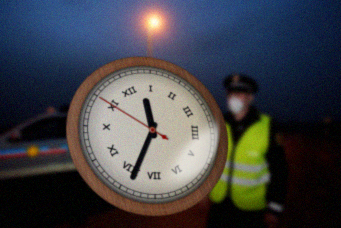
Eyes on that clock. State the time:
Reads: 12:38:55
